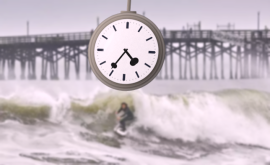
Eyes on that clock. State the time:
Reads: 4:36
